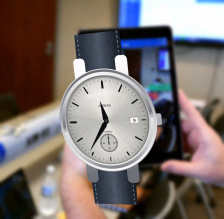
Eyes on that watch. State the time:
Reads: 11:36
